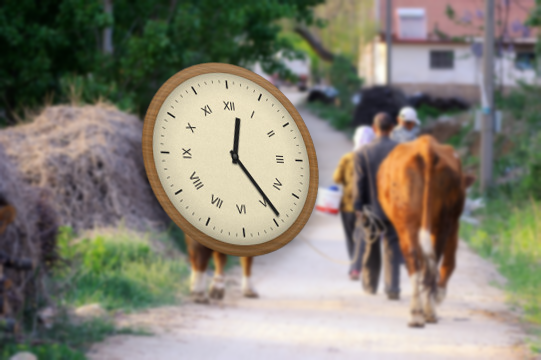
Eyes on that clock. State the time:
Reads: 12:24
